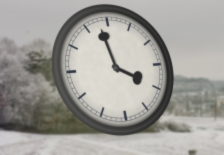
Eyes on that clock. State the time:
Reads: 3:58
